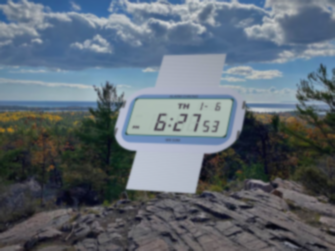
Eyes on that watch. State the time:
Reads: 6:27:53
